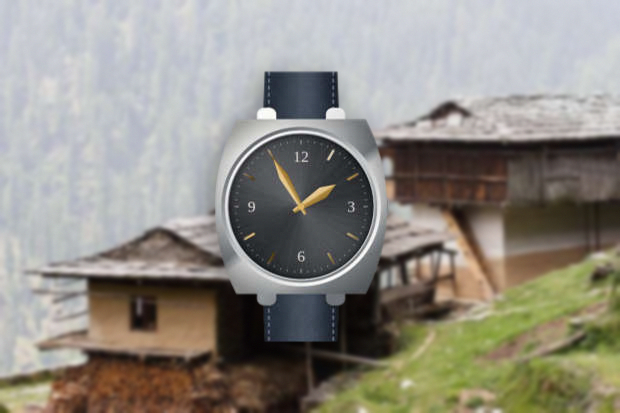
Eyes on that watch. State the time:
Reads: 1:55
